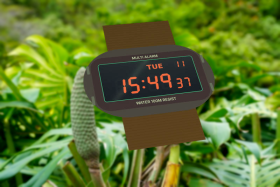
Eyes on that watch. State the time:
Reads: 15:49:37
